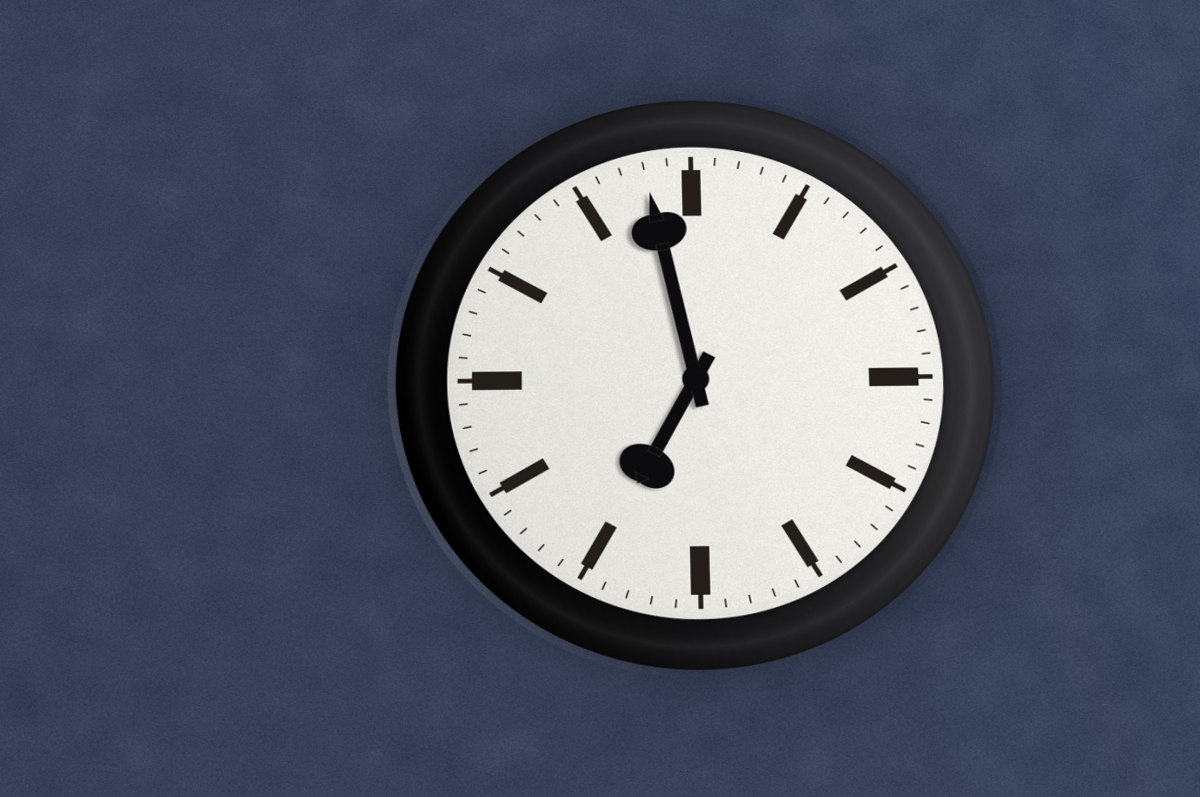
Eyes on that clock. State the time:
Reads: 6:58
